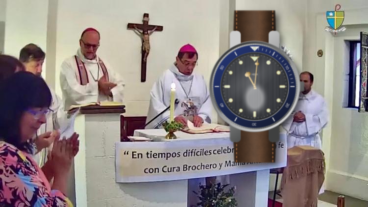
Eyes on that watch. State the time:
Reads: 11:01
